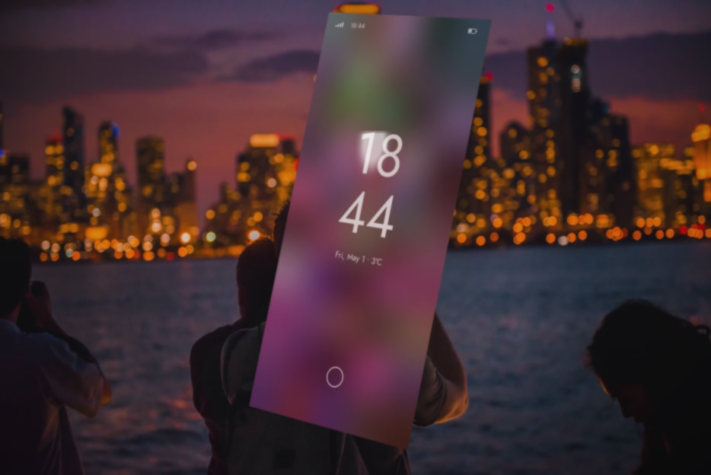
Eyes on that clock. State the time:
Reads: 18:44
